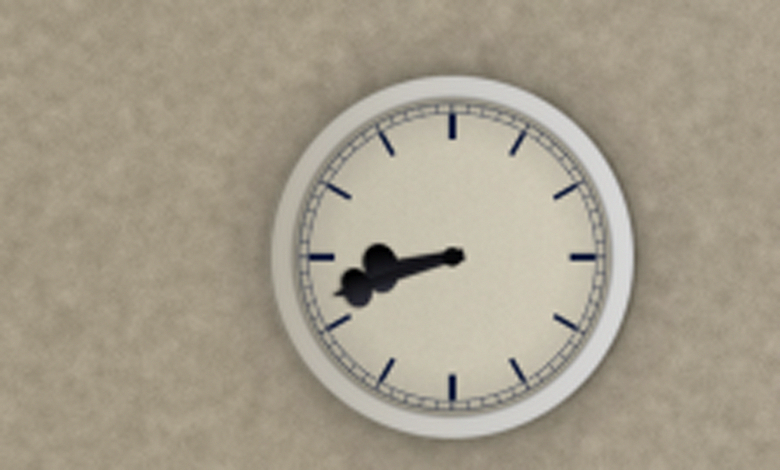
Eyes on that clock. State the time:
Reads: 8:42
